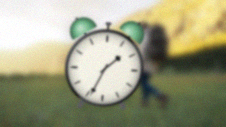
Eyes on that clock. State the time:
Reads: 1:34
